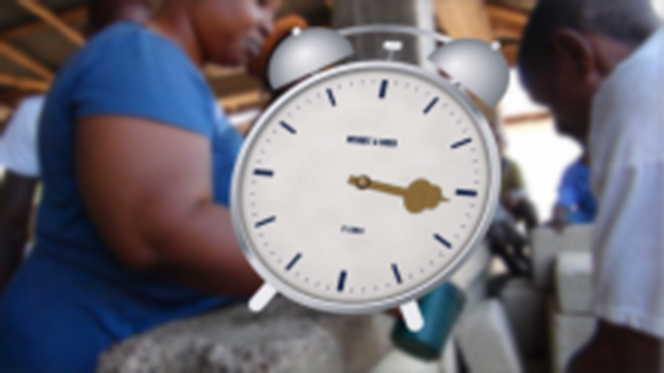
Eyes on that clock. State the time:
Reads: 3:16
